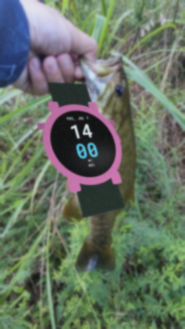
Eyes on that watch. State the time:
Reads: 14:00
